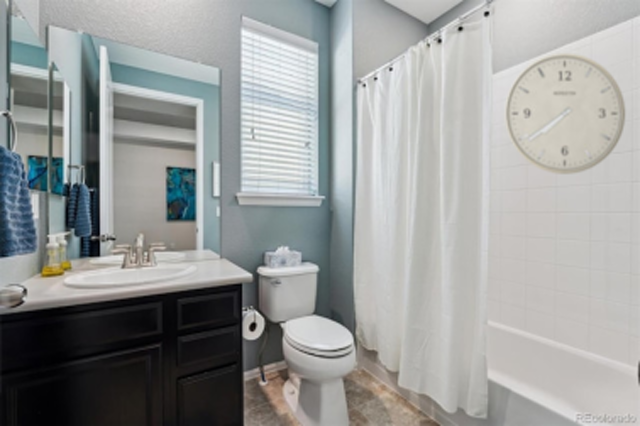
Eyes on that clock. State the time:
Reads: 7:39
